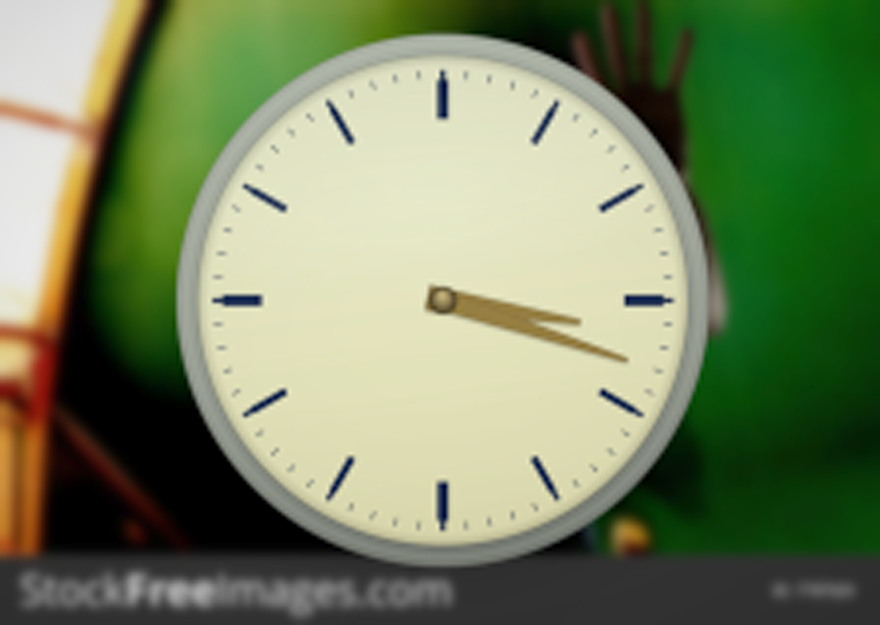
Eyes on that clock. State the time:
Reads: 3:18
